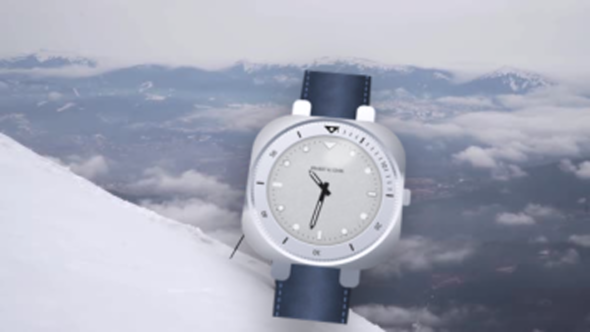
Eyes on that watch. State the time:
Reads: 10:32
